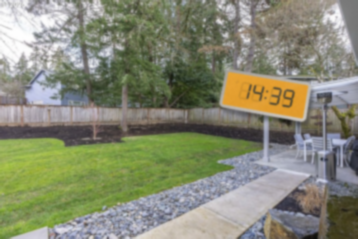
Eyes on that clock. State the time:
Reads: 14:39
